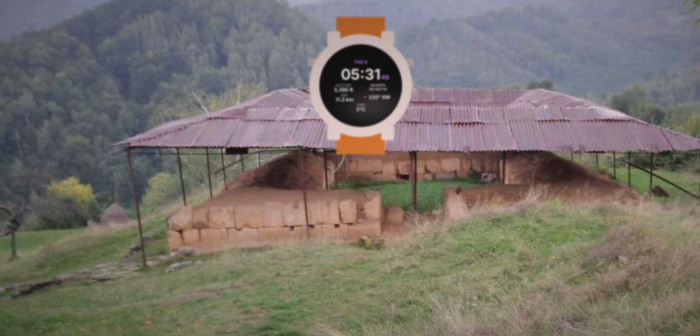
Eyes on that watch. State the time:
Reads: 5:31
